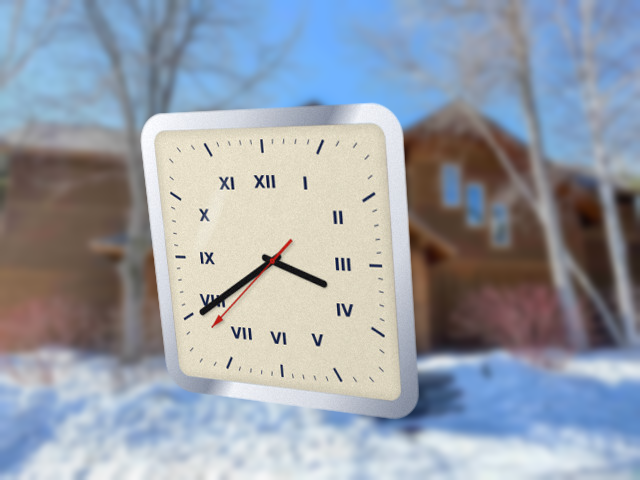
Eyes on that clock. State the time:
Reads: 3:39:38
